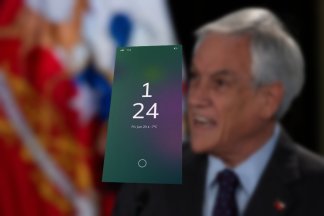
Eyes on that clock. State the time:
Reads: 1:24
